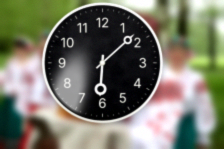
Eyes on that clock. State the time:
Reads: 6:08
